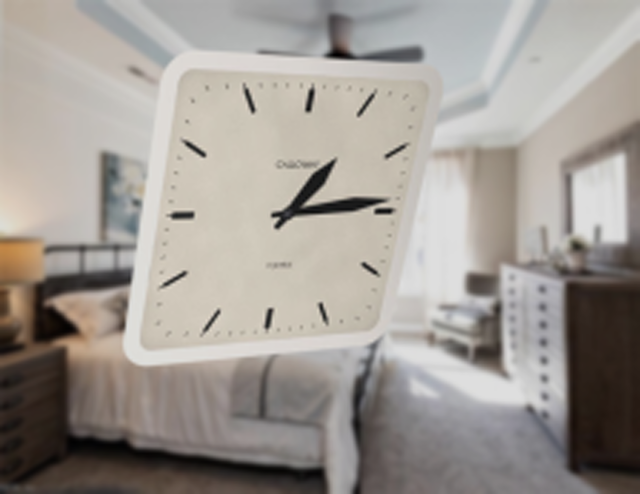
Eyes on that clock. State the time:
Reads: 1:14
